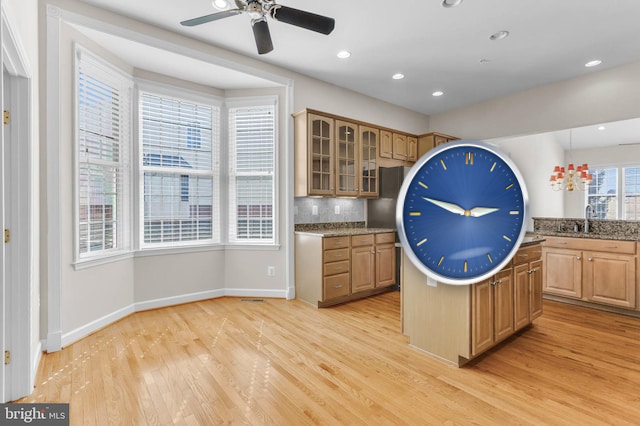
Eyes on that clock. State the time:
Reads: 2:48
